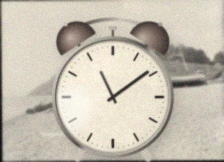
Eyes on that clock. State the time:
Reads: 11:09
